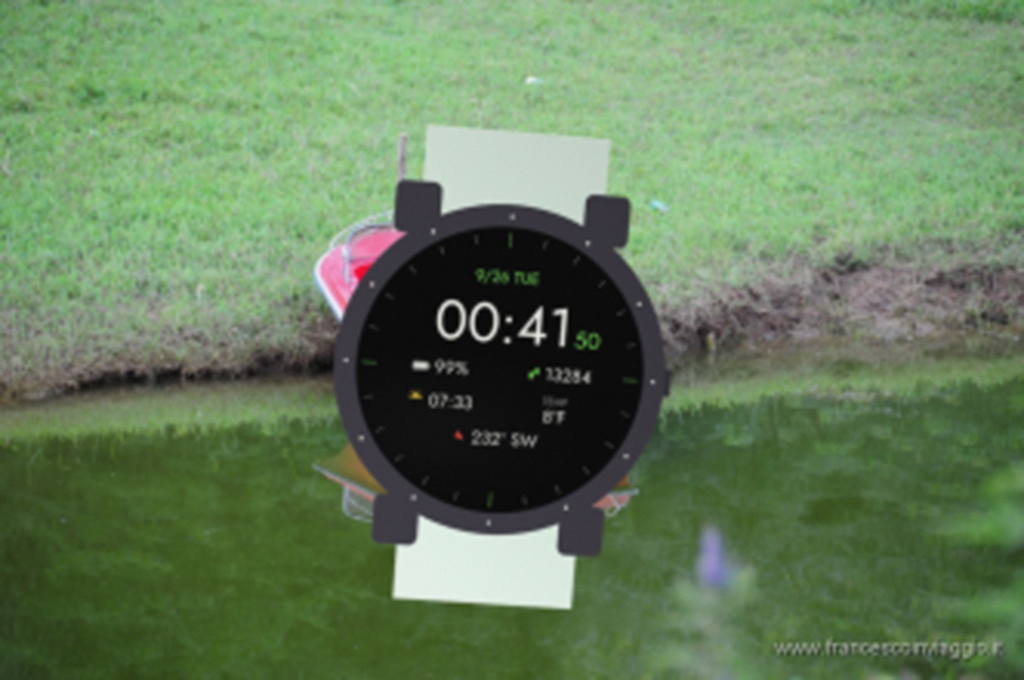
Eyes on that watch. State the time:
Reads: 0:41
